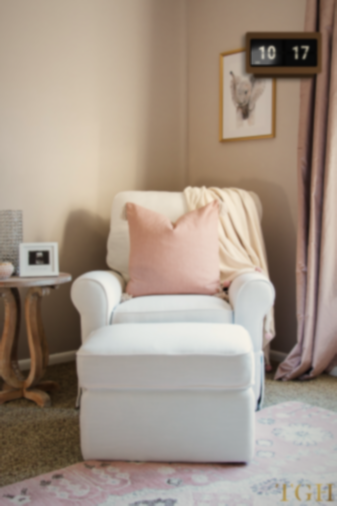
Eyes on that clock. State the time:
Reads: 10:17
